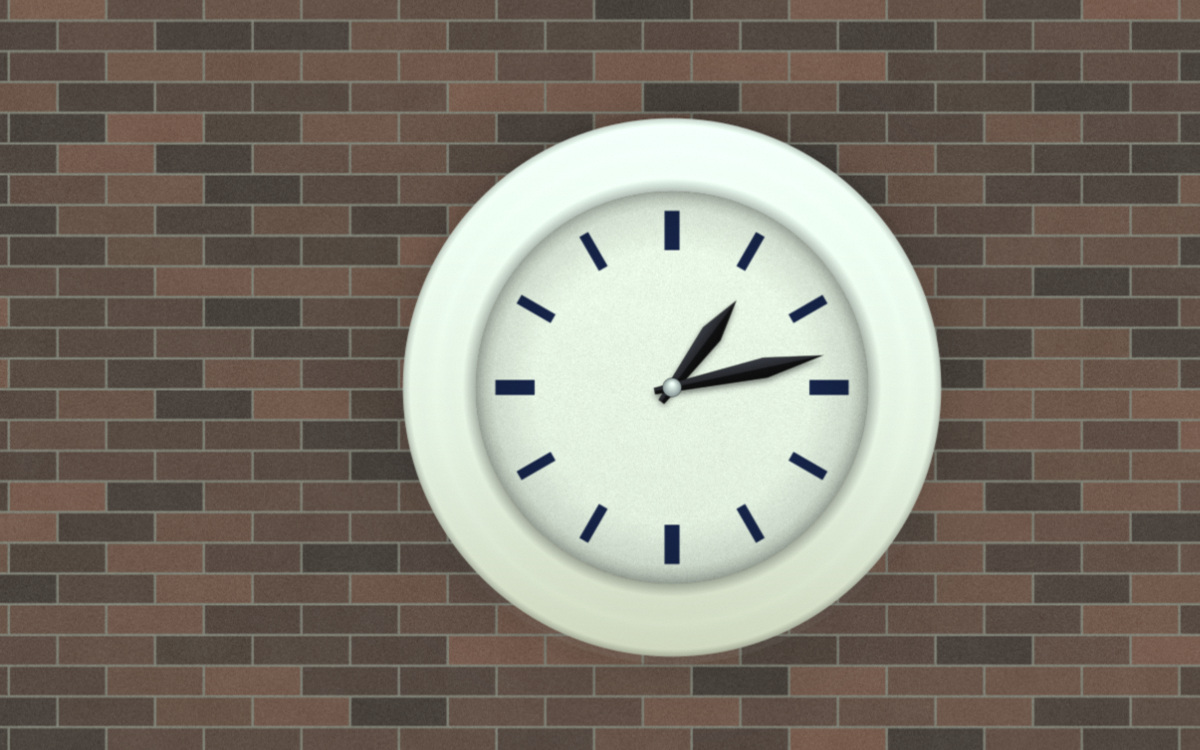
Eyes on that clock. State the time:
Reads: 1:13
